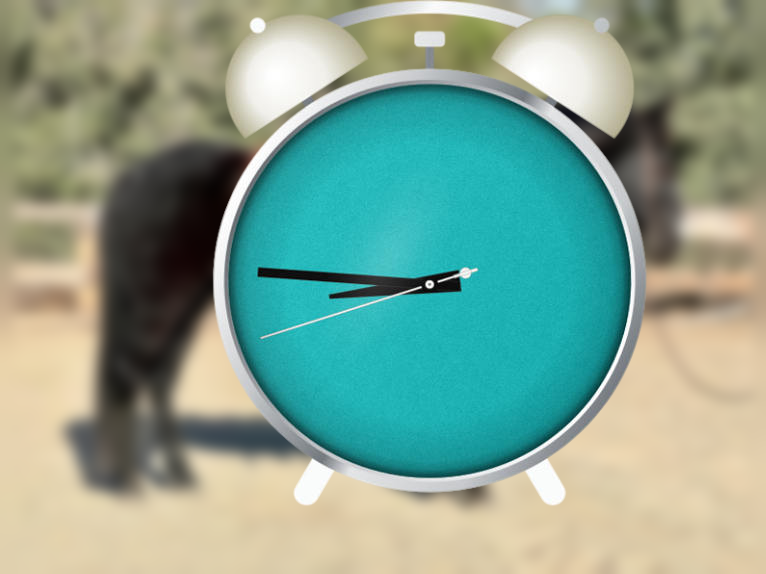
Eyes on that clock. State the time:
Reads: 8:45:42
